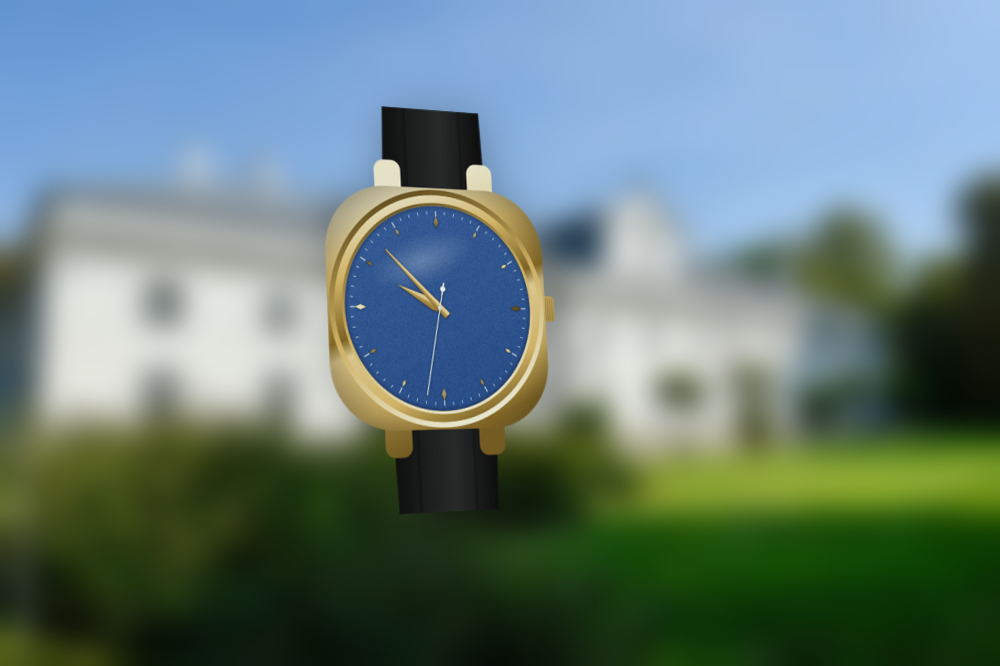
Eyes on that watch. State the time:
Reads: 9:52:32
